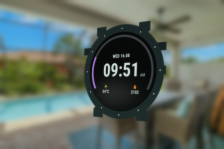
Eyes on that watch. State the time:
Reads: 9:51
